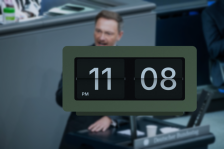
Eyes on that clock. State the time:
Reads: 11:08
